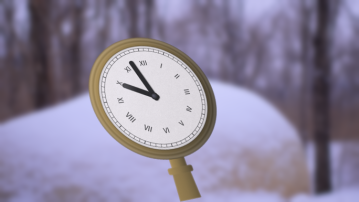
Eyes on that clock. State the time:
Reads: 9:57
